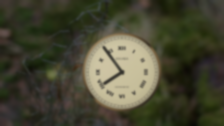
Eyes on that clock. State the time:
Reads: 7:54
